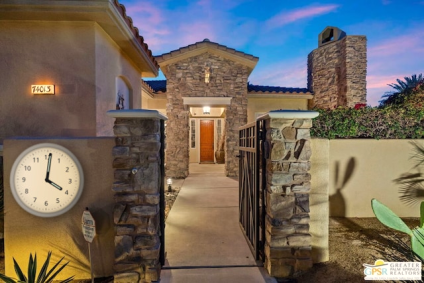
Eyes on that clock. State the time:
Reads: 4:01
